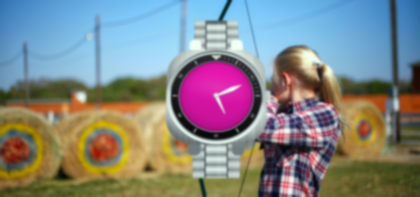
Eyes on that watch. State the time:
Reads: 5:11
